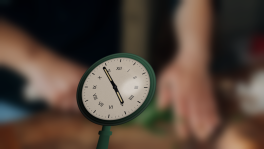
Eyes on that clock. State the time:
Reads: 4:54
